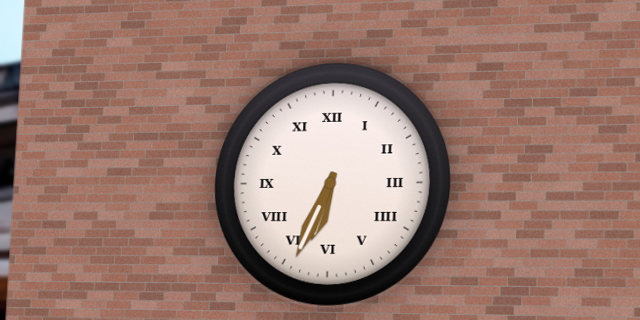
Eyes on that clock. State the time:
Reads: 6:34
